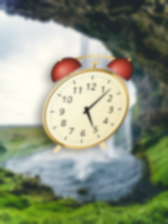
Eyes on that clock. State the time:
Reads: 5:07
